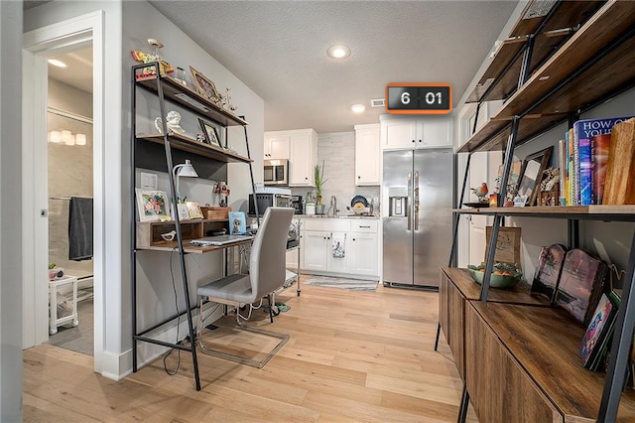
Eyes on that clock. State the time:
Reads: 6:01
